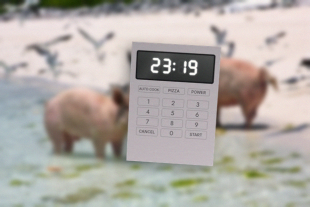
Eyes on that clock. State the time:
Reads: 23:19
